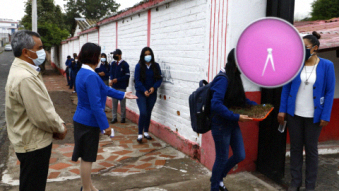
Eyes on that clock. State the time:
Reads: 5:33
